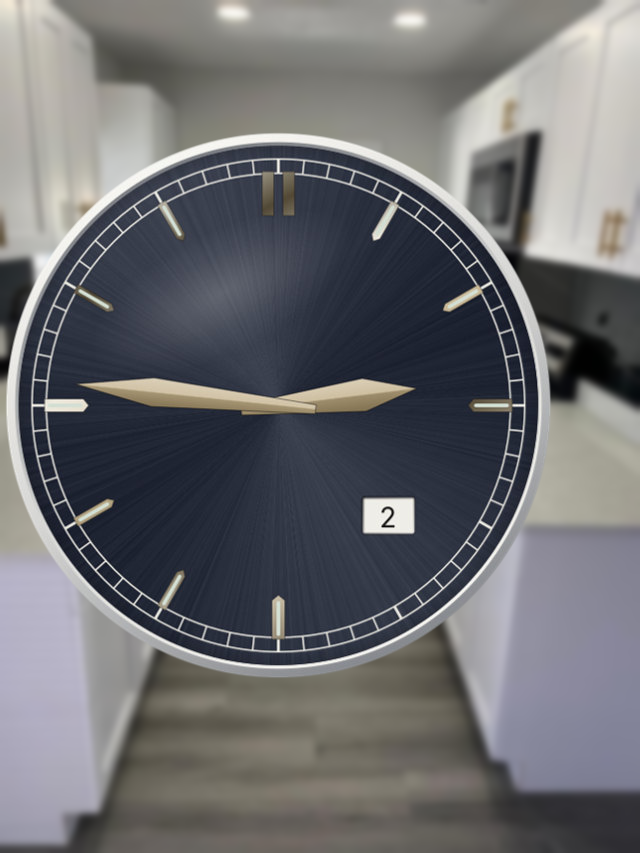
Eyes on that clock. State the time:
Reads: 2:46
